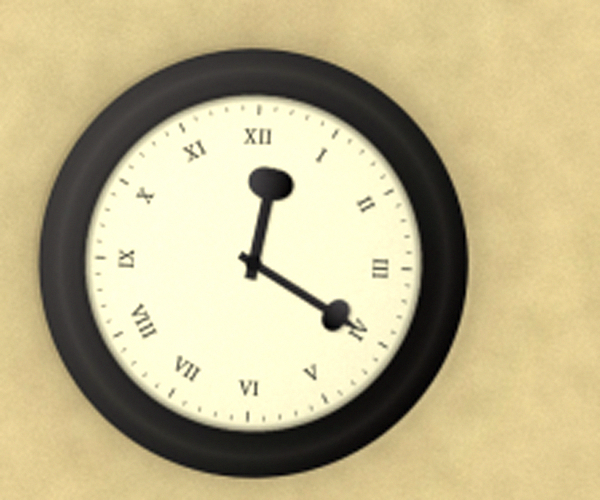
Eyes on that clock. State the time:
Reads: 12:20
